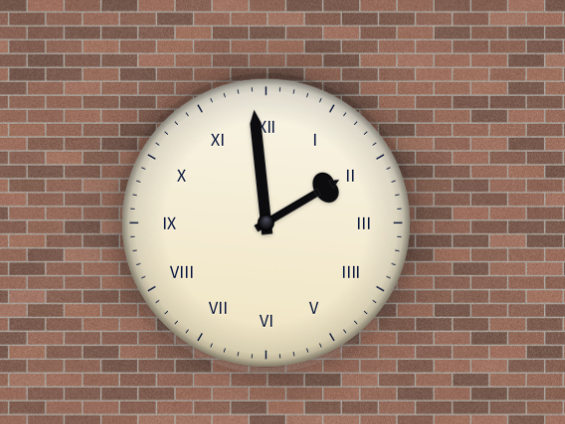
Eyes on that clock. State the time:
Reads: 1:59
